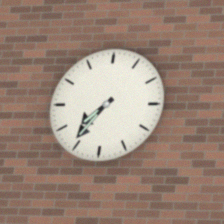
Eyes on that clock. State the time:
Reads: 7:36
